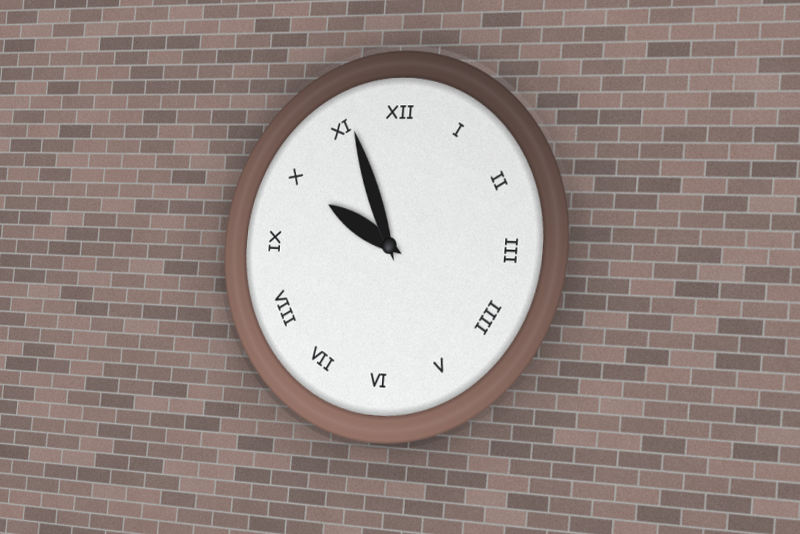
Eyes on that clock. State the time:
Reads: 9:56
